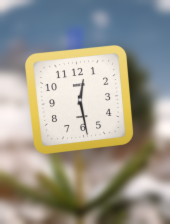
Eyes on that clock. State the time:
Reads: 12:29
